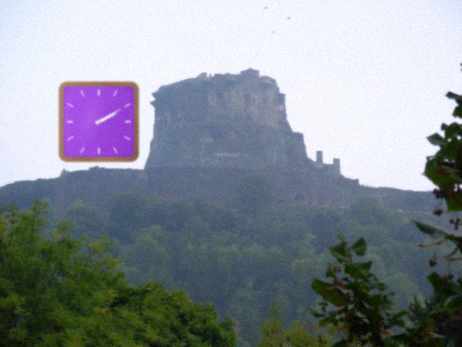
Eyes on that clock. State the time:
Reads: 2:10
